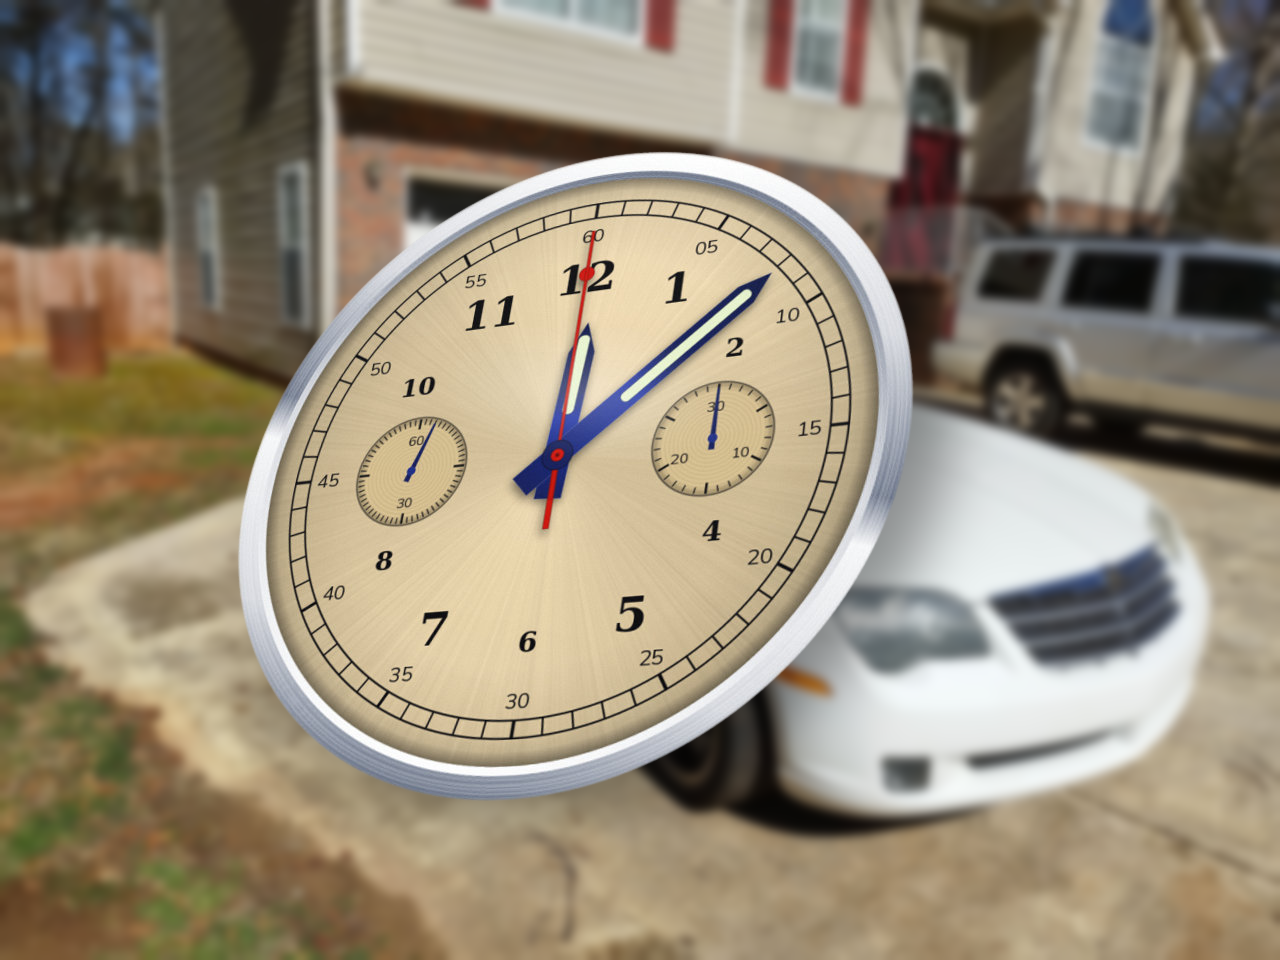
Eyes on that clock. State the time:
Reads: 12:08:03
